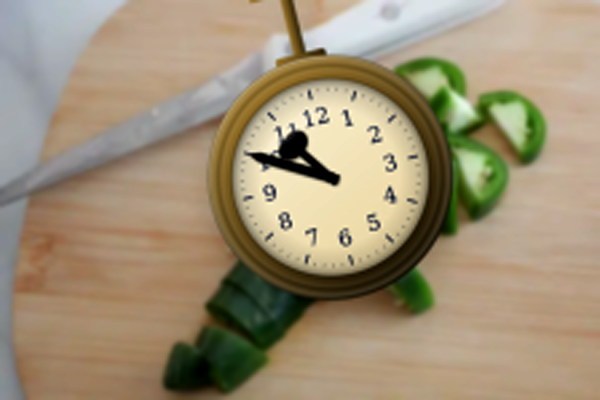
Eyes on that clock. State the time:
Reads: 10:50
